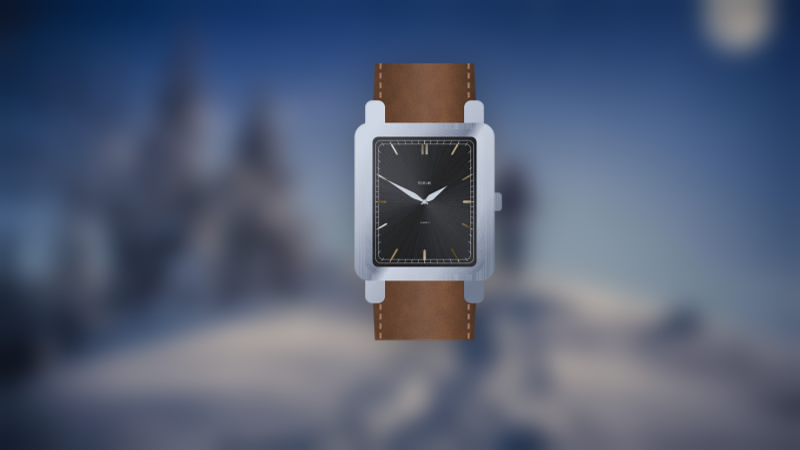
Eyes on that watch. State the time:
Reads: 1:50
